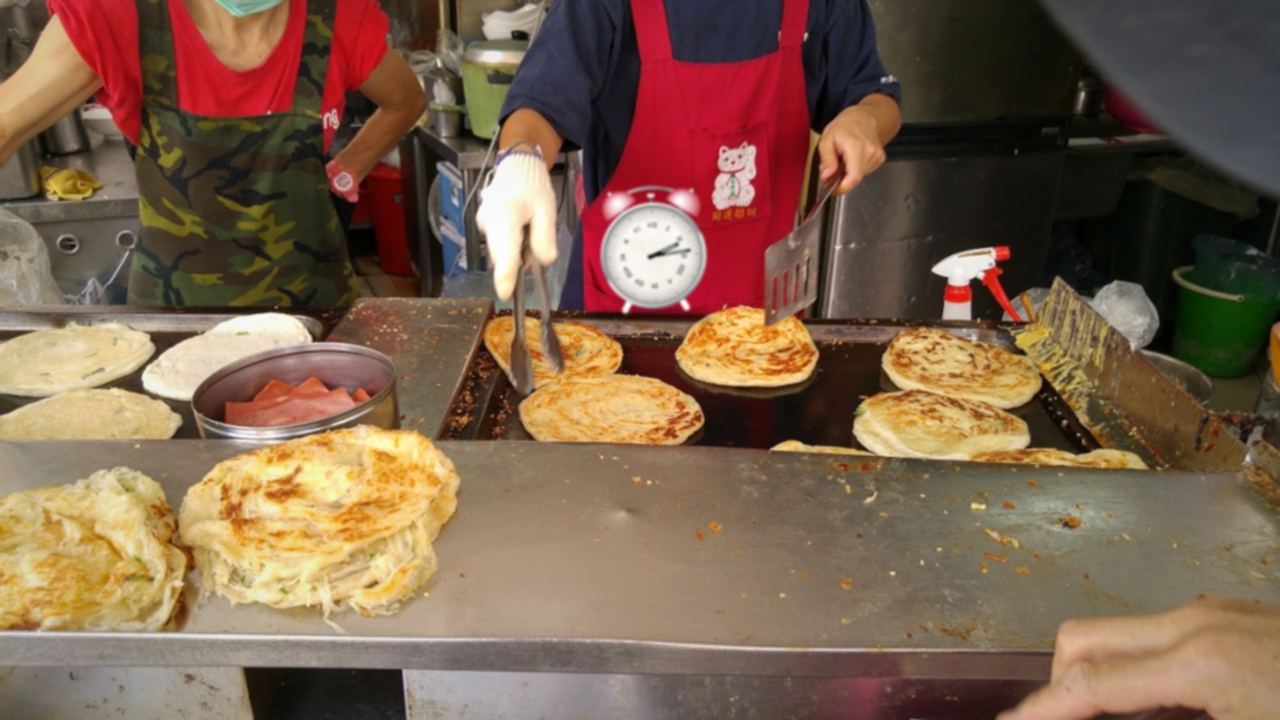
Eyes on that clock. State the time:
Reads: 2:14
